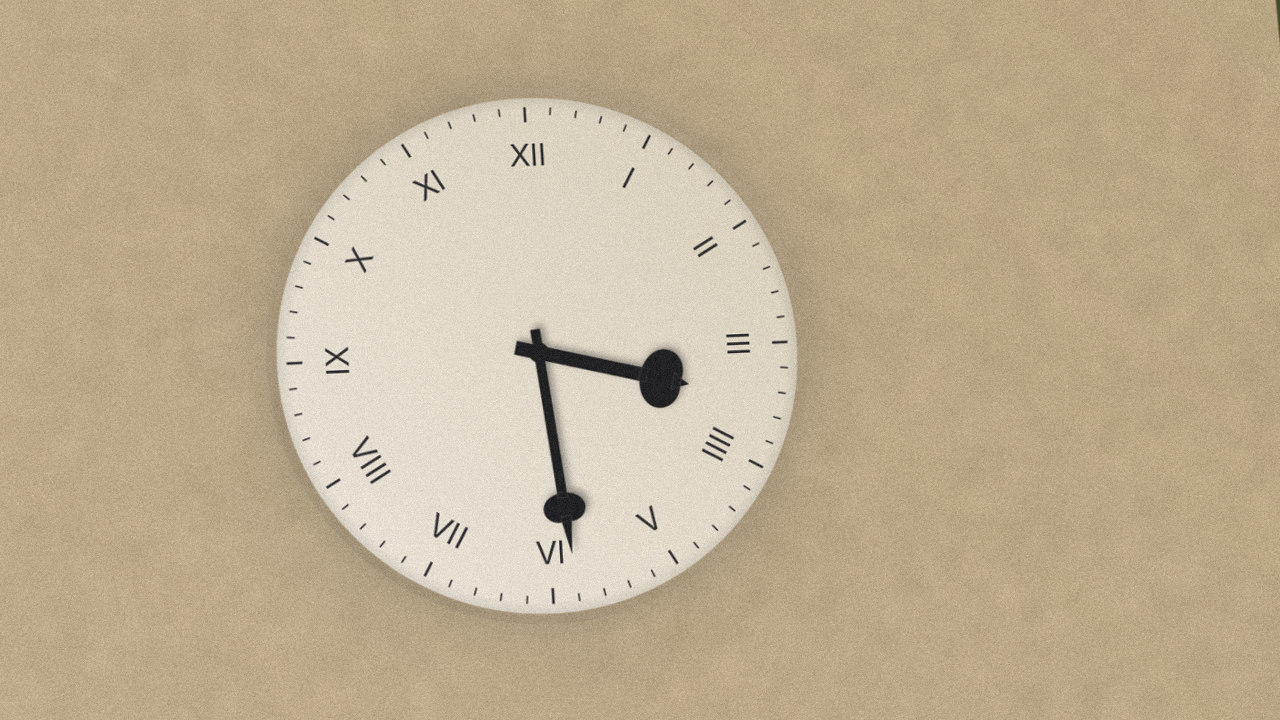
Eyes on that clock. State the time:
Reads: 3:29
